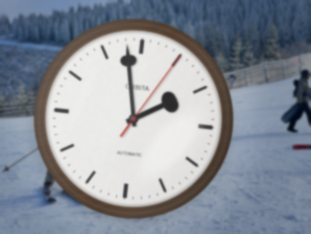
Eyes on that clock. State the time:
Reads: 1:58:05
